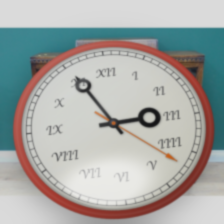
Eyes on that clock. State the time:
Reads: 2:55:22
